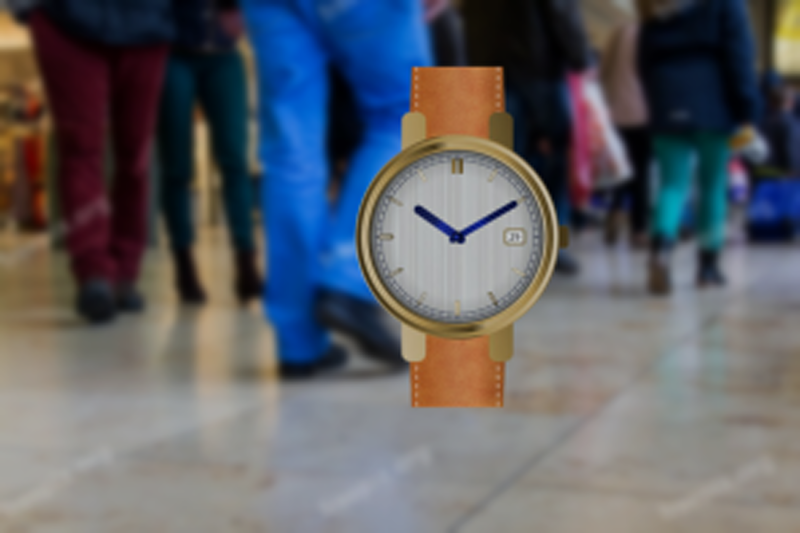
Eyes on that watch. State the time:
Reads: 10:10
